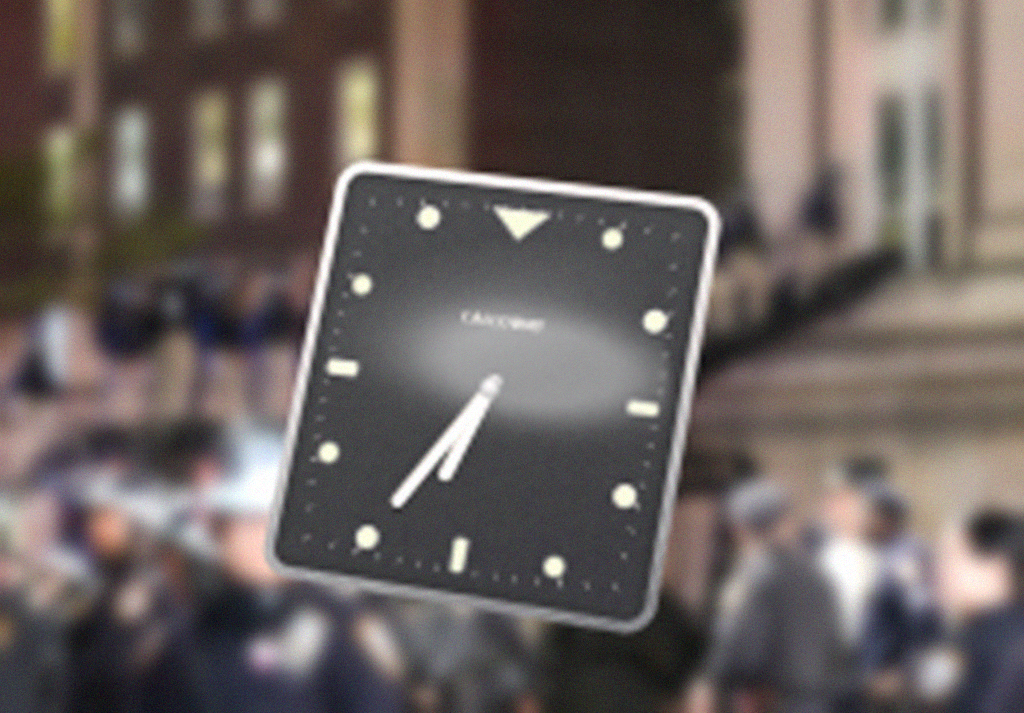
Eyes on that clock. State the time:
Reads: 6:35
